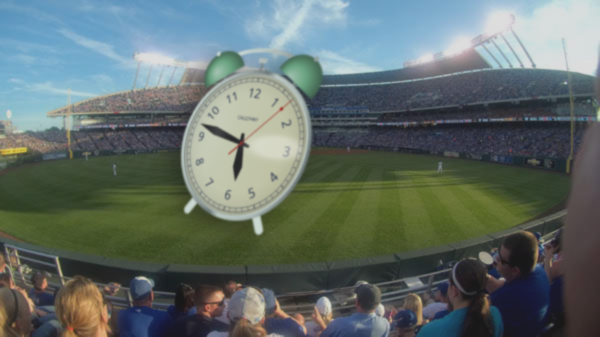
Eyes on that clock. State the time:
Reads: 5:47:07
